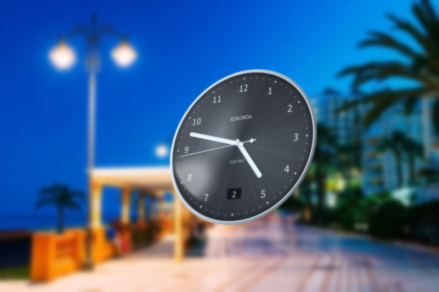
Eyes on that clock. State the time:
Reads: 4:47:44
